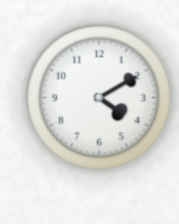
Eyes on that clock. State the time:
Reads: 4:10
